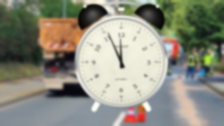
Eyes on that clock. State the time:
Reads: 11:56
